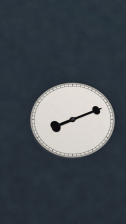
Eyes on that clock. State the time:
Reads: 8:11
